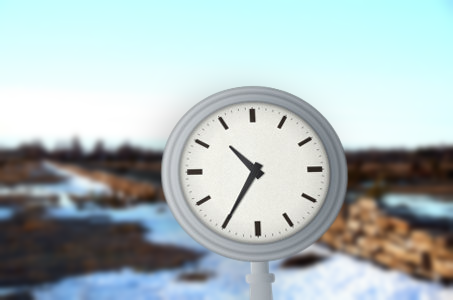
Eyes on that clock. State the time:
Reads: 10:35
